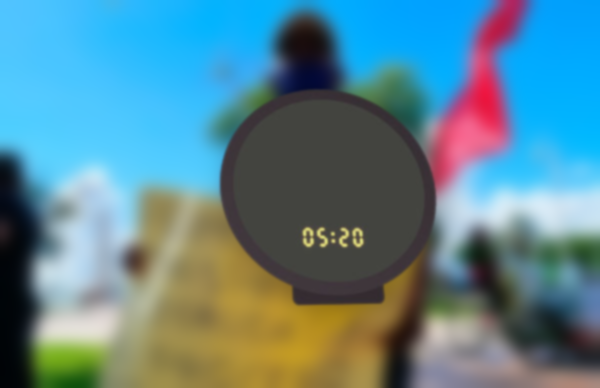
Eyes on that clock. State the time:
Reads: 5:20
